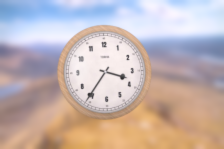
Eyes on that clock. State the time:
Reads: 3:36
